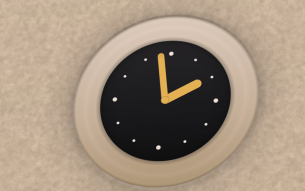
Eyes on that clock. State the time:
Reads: 1:58
